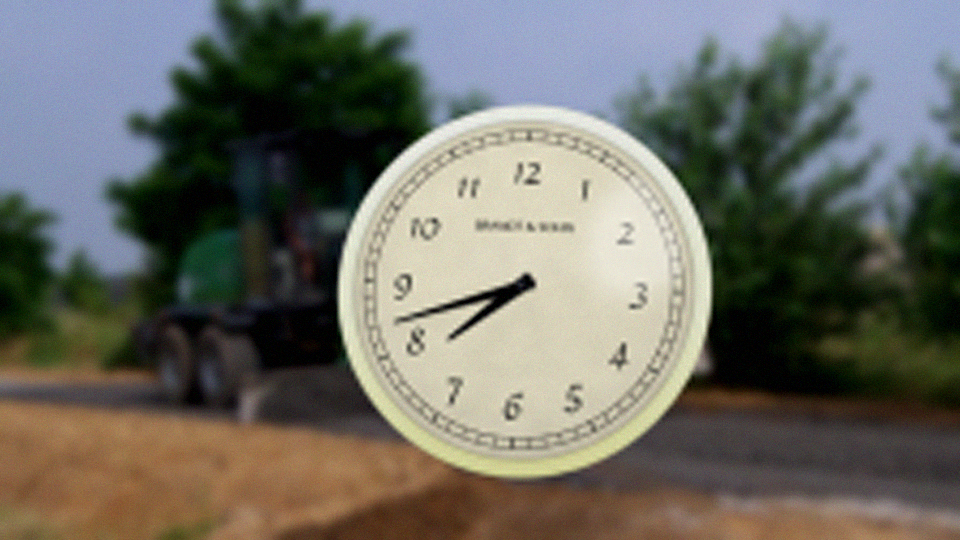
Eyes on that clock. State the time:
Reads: 7:42
